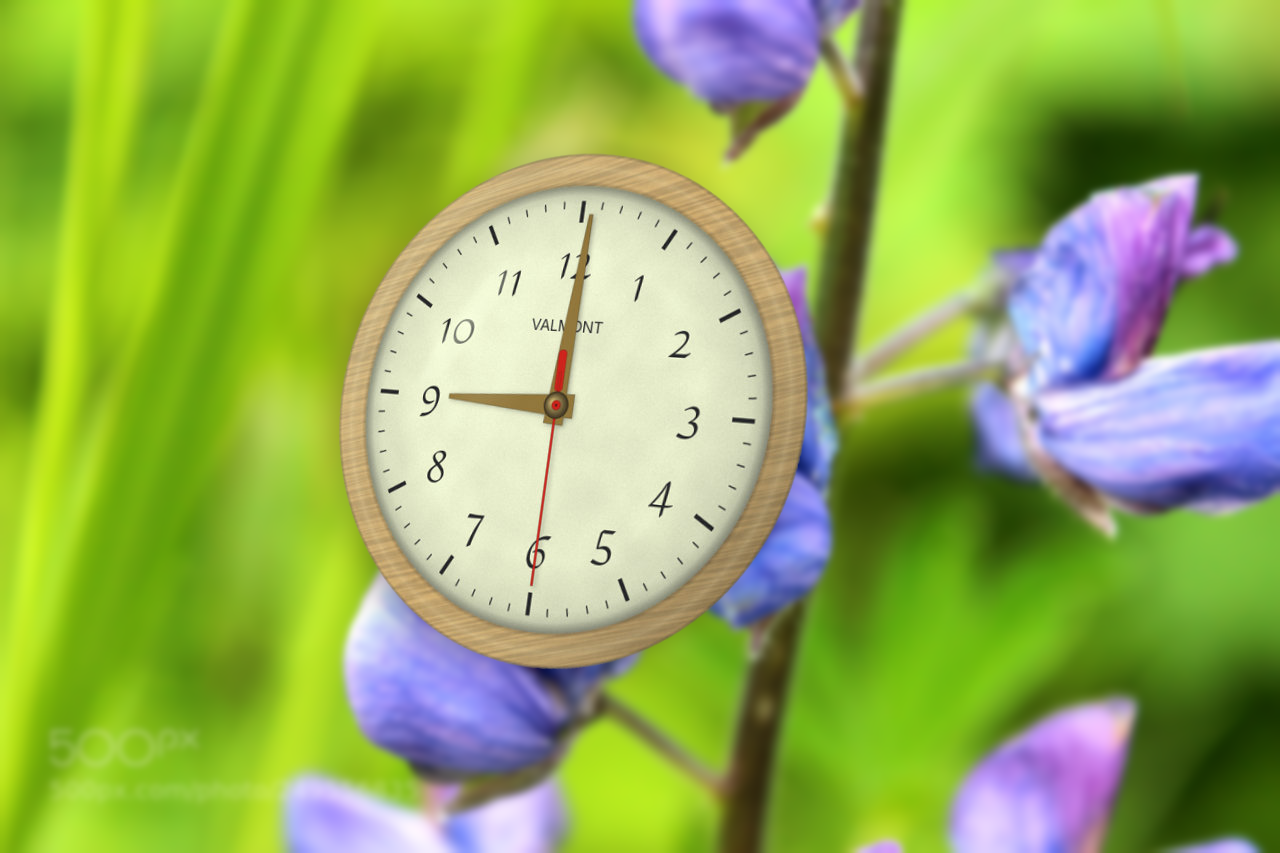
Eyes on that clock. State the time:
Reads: 9:00:30
